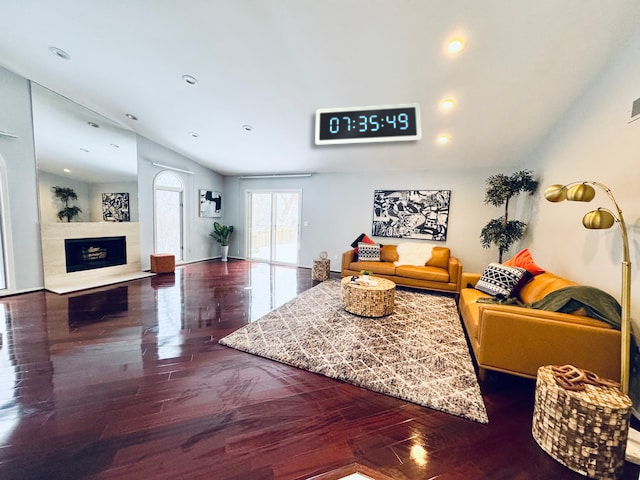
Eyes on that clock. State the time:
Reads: 7:35:49
